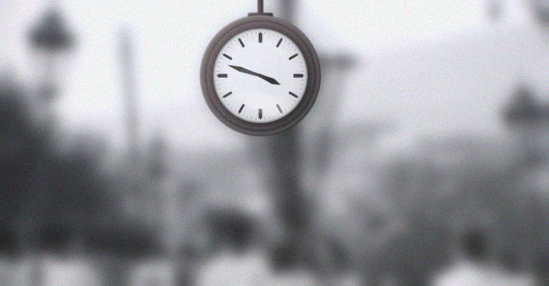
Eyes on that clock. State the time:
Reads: 3:48
